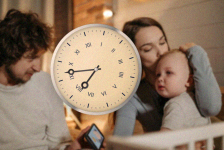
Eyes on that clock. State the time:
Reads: 7:47
